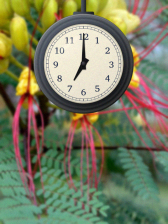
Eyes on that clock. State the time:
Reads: 7:00
